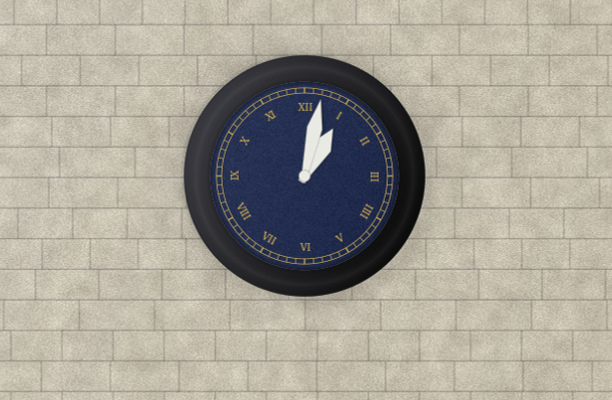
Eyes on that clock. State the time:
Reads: 1:02
